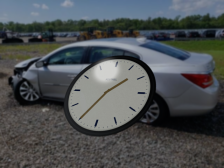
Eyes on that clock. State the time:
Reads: 1:35
